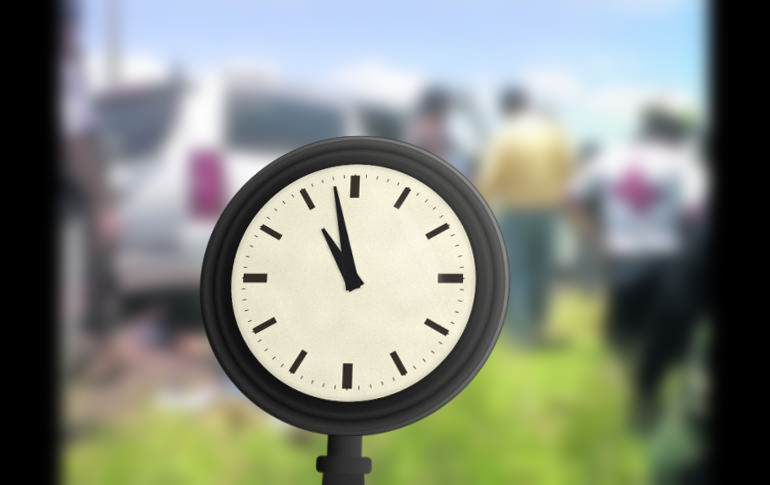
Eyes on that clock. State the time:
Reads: 10:58
